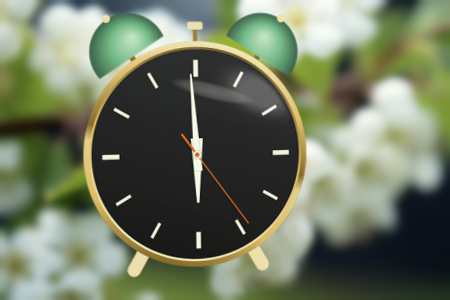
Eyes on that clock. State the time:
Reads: 5:59:24
